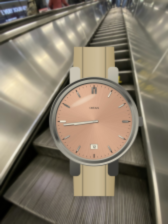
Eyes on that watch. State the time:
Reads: 8:44
